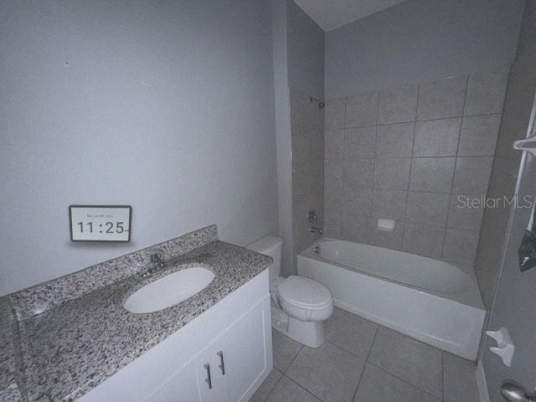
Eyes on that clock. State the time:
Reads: 11:25
